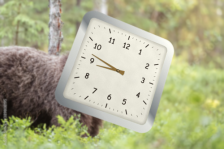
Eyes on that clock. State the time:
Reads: 8:47
